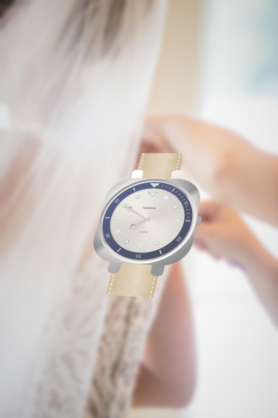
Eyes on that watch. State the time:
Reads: 7:50
